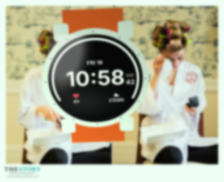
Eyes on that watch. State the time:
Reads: 10:58
